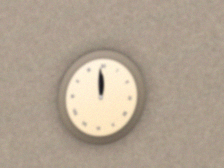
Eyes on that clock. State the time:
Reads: 11:59
